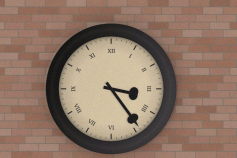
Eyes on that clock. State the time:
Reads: 3:24
